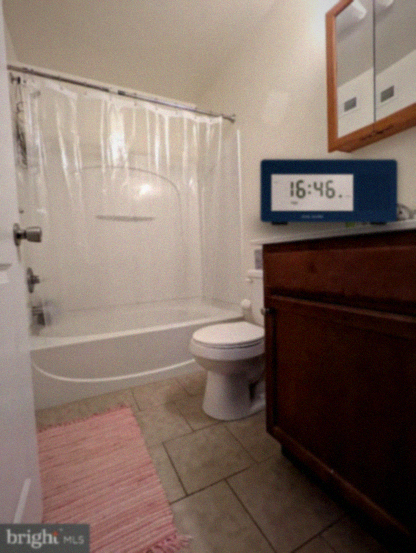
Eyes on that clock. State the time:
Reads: 16:46
